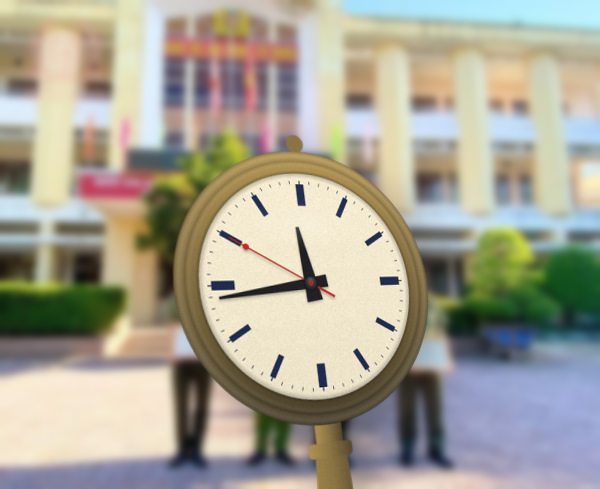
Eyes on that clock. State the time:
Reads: 11:43:50
